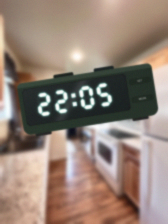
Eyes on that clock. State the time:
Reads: 22:05
